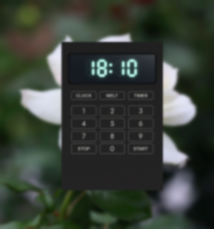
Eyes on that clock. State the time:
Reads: 18:10
